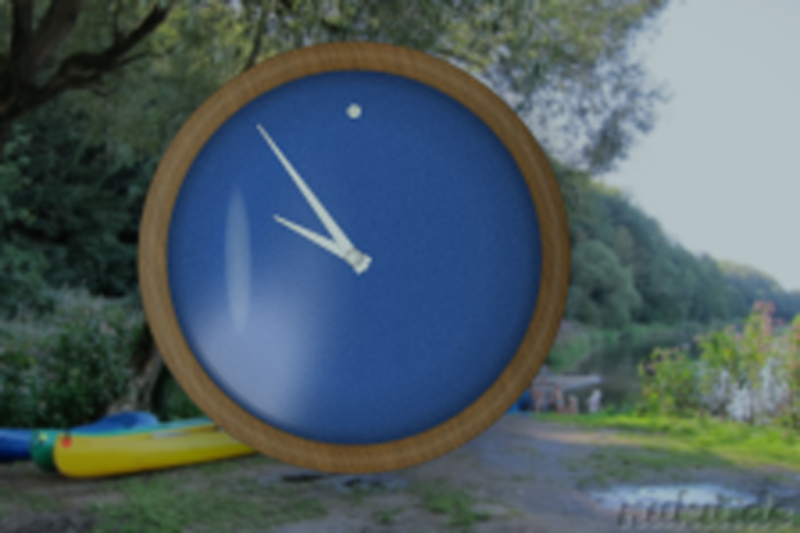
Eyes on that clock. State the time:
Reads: 9:54
